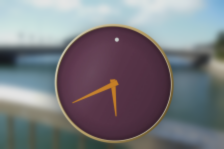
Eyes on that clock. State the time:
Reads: 5:40
